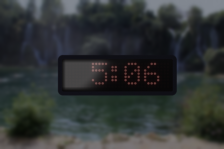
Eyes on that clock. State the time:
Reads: 5:06
